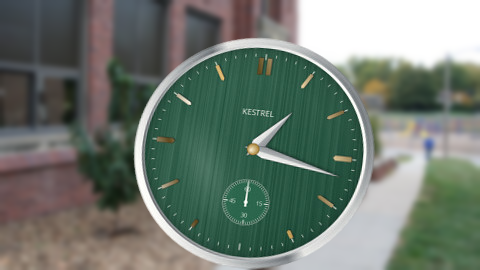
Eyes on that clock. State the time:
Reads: 1:17
